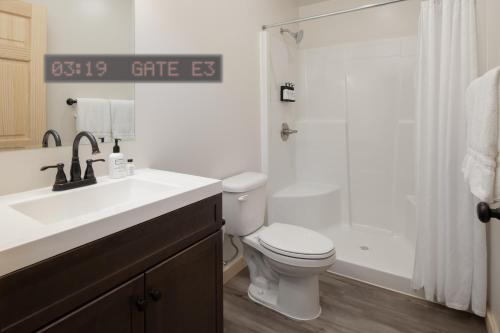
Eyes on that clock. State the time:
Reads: 3:19
